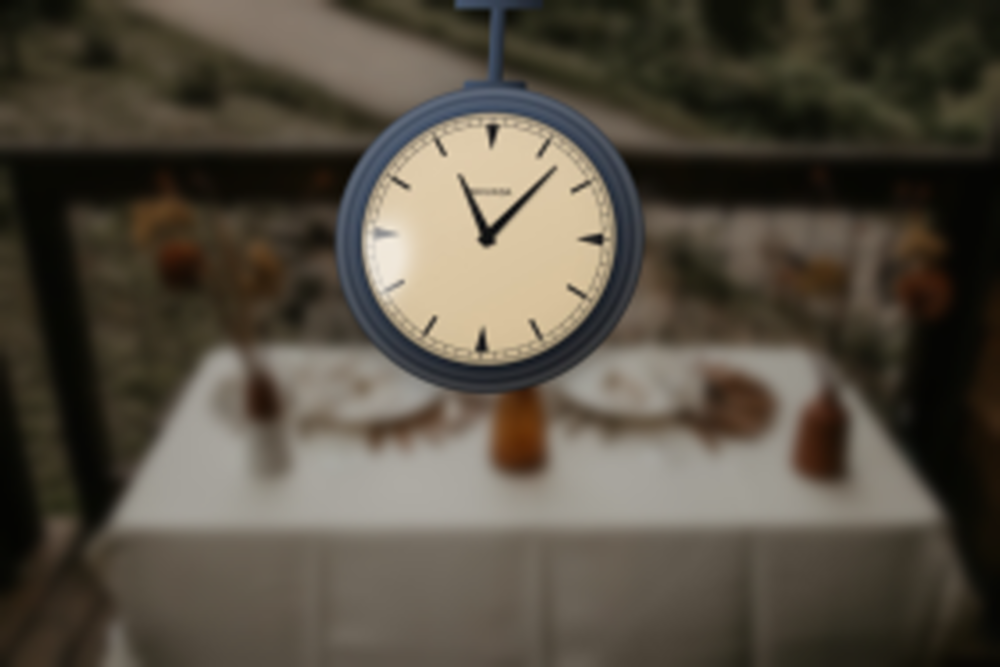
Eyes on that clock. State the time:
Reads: 11:07
